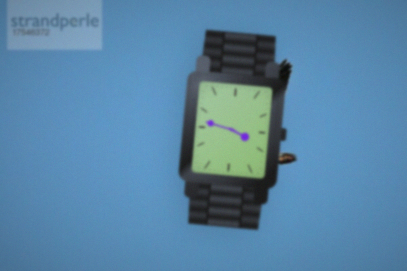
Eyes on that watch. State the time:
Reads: 3:47
